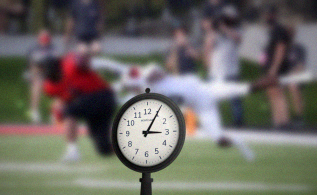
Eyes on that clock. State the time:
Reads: 3:05
